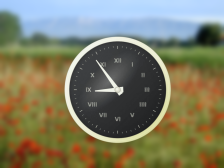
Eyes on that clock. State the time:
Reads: 8:54
